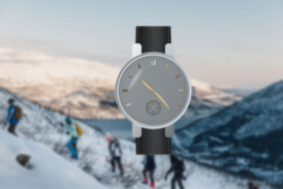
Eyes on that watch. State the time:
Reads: 10:23
